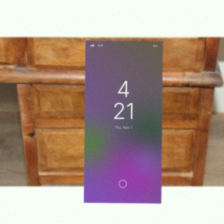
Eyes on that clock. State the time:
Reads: 4:21
